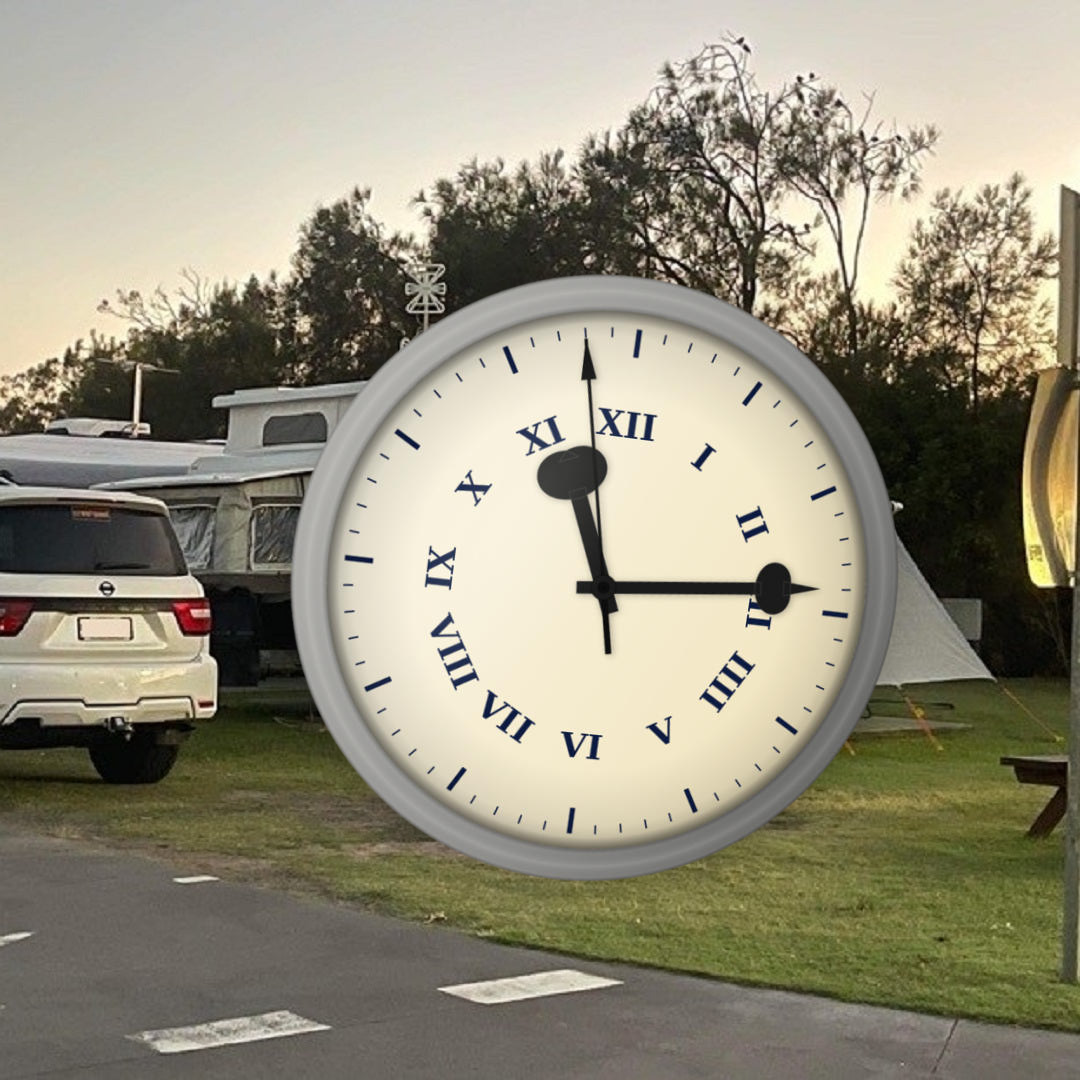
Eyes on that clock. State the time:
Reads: 11:13:58
